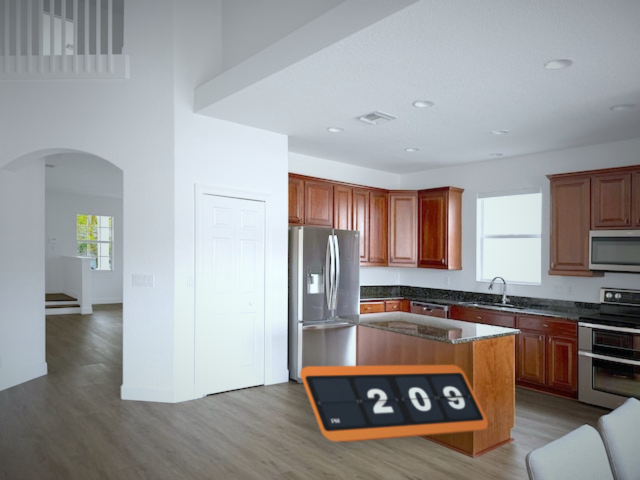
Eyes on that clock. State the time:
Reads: 2:09
